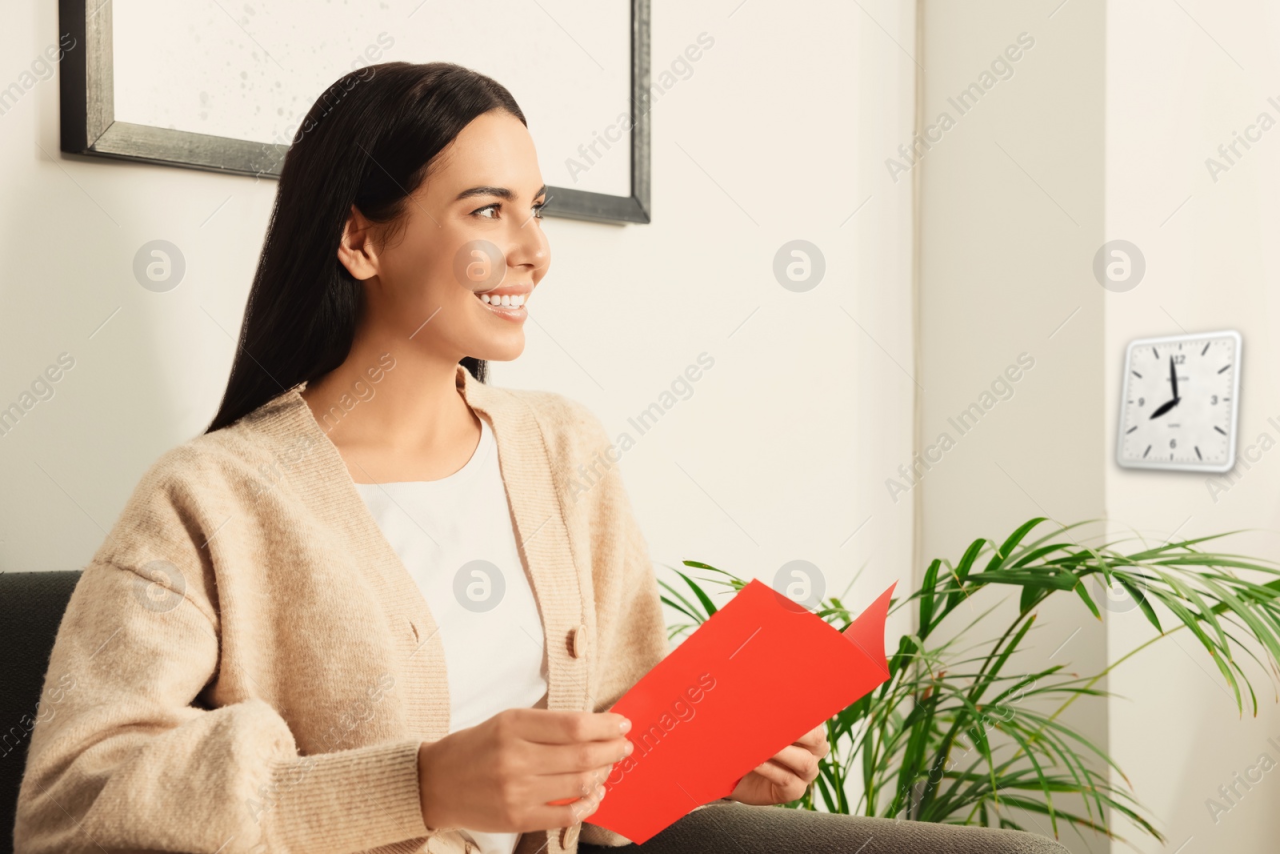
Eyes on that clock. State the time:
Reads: 7:58
